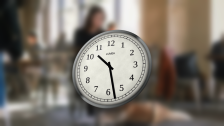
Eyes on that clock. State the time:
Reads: 10:28
